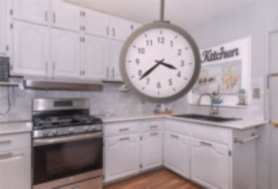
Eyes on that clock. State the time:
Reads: 3:38
